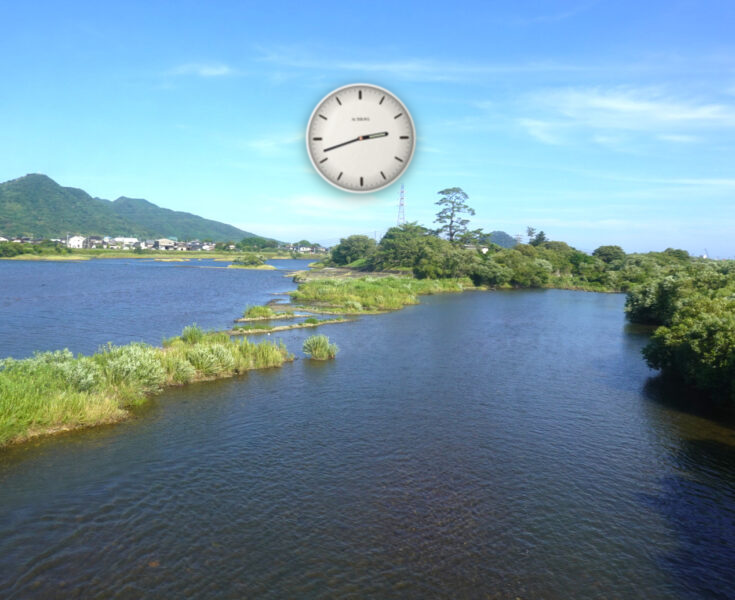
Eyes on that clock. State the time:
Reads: 2:42
